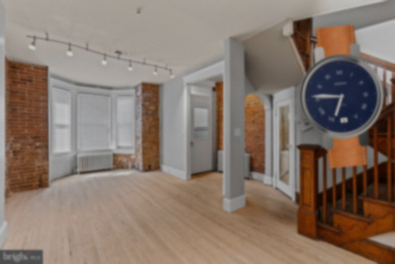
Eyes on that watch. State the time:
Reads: 6:46
